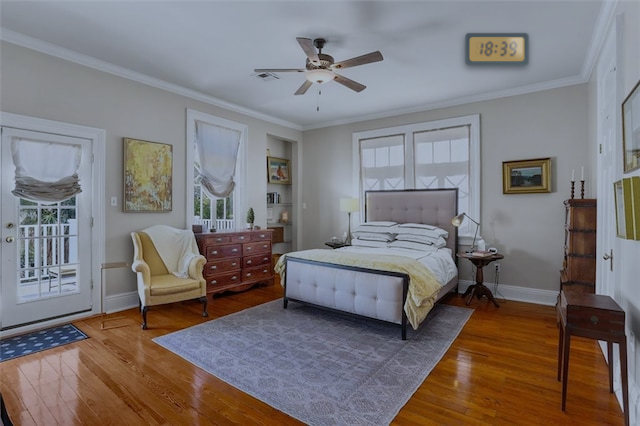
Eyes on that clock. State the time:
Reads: 18:39
